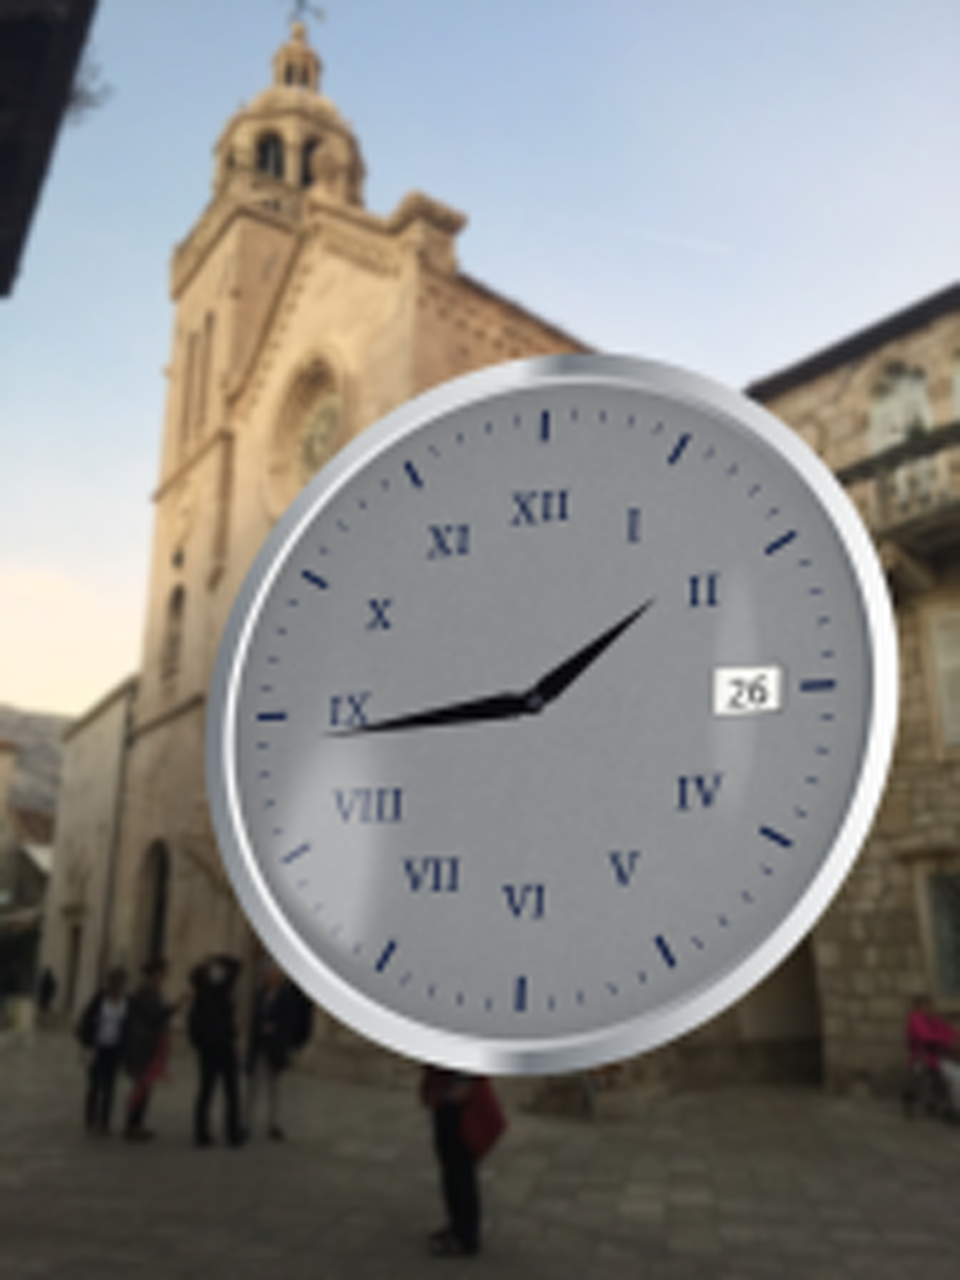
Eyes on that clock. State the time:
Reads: 1:44
